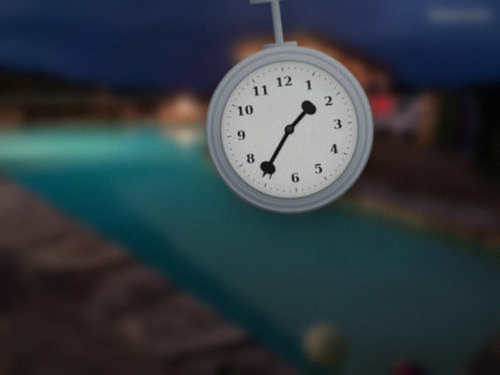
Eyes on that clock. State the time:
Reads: 1:36
